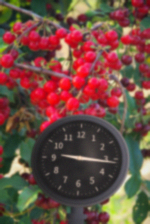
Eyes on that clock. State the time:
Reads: 9:16
